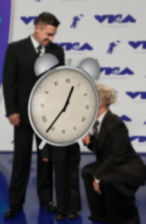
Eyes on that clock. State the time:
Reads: 12:36
